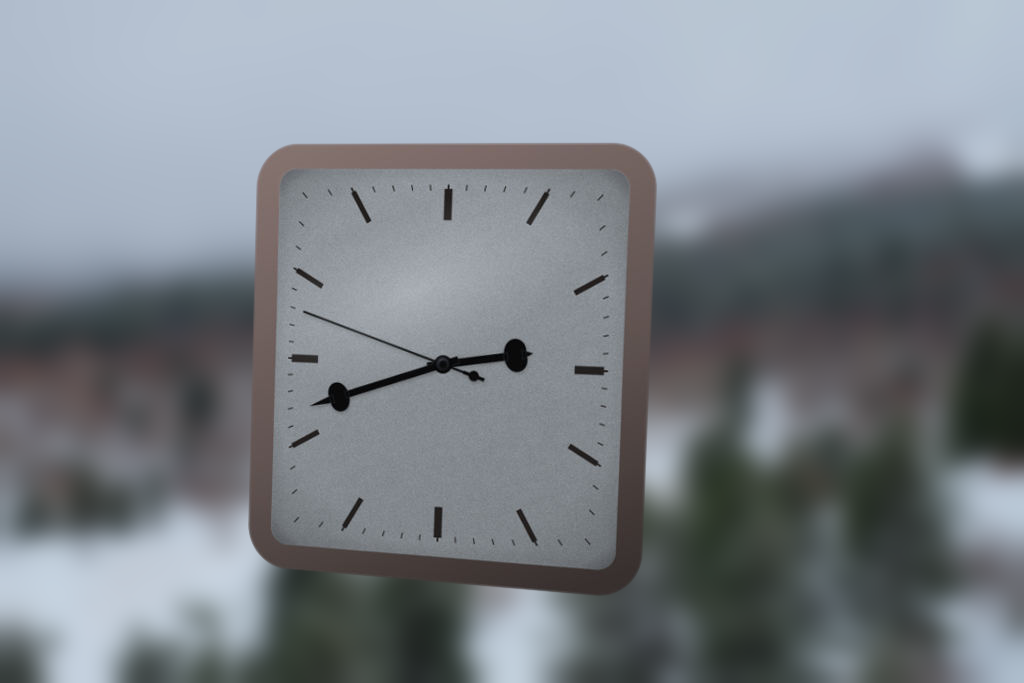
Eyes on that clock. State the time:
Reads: 2:41:48
